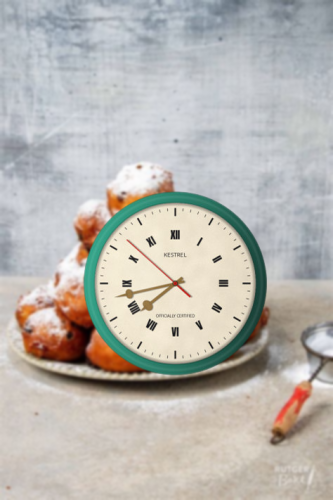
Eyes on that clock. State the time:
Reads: 7:42:52
